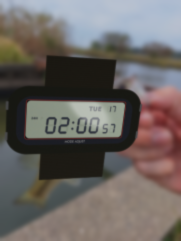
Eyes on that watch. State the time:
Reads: 2:00:57
